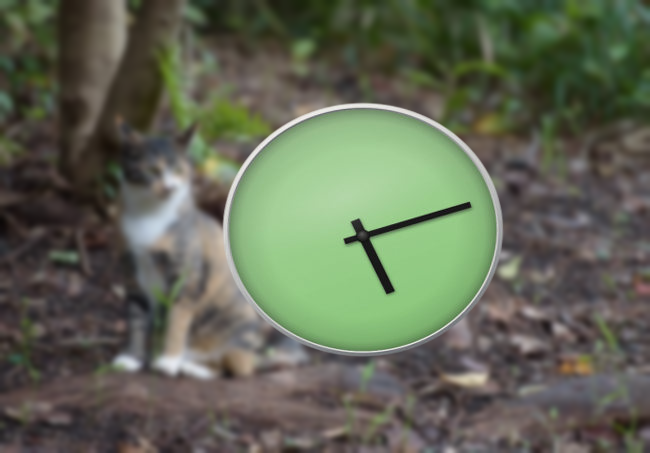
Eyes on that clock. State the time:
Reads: 5:12
